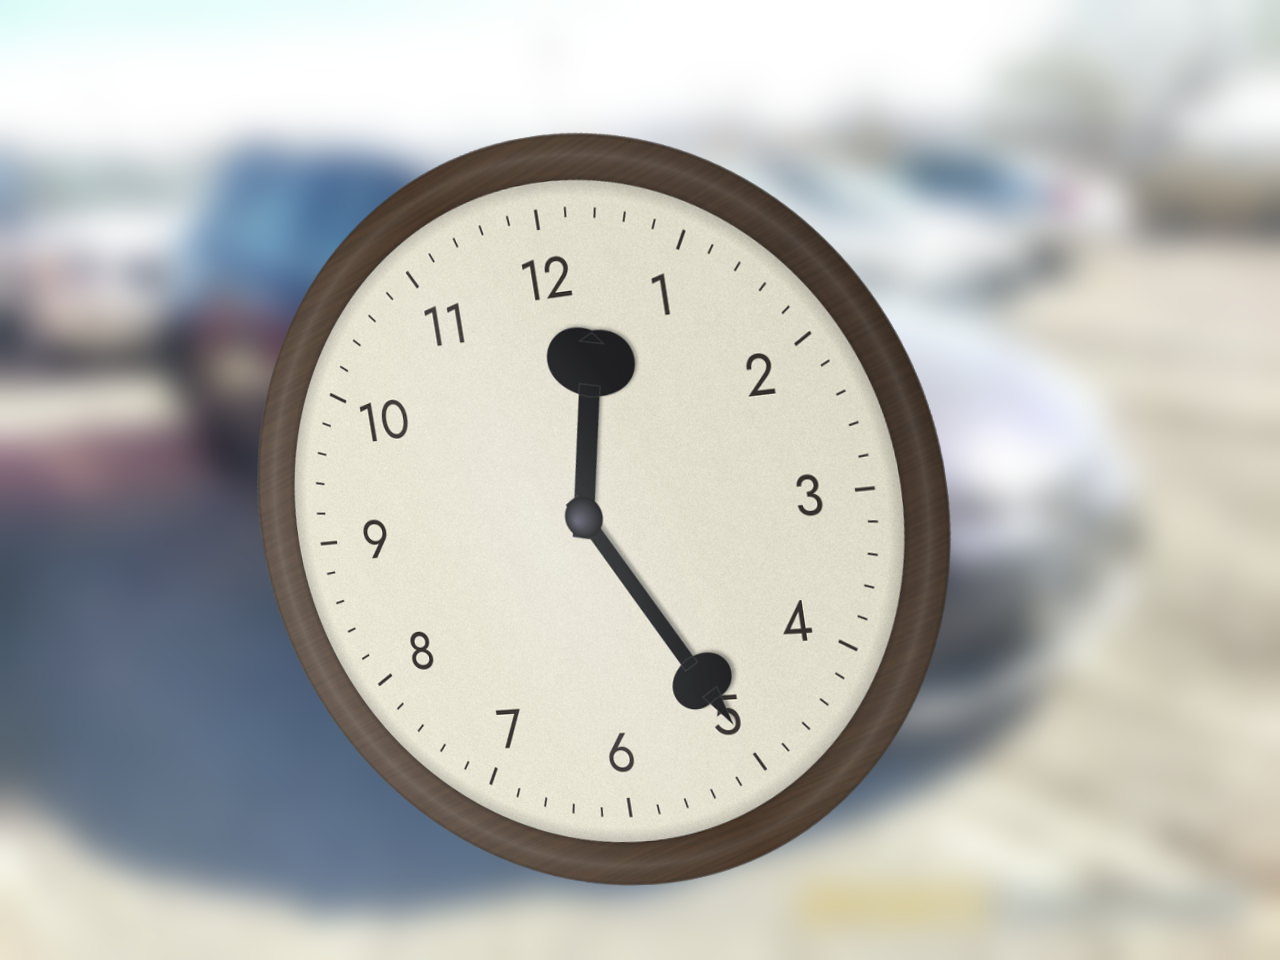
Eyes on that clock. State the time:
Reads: 12:25
